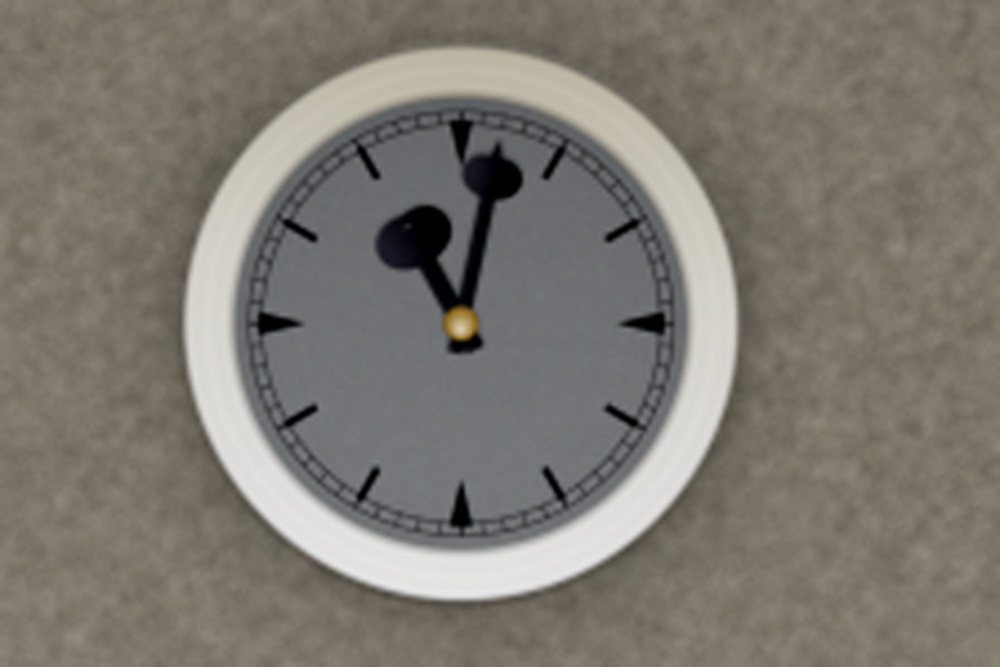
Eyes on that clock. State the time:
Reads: 11:02
